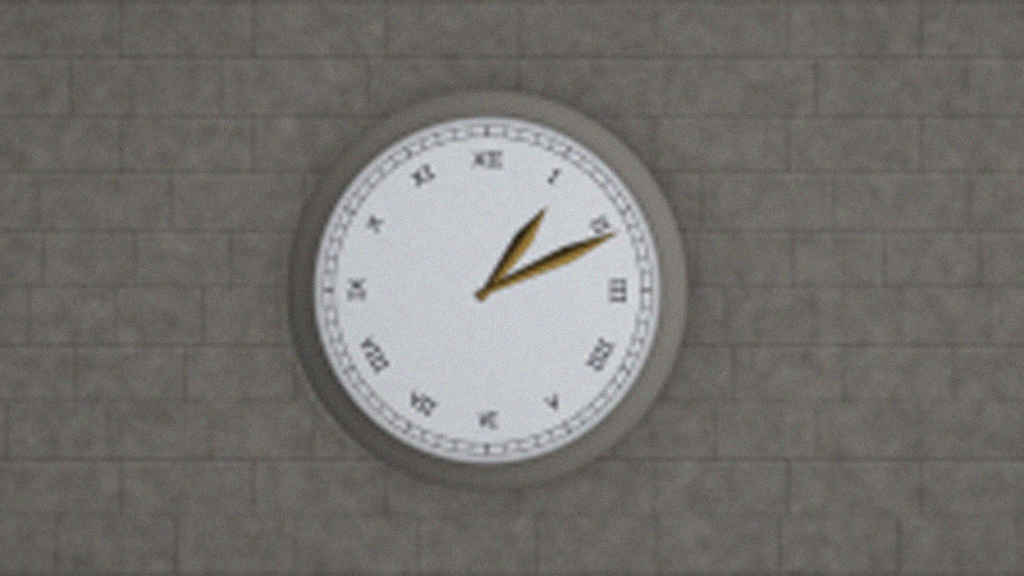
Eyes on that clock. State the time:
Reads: 1:11
